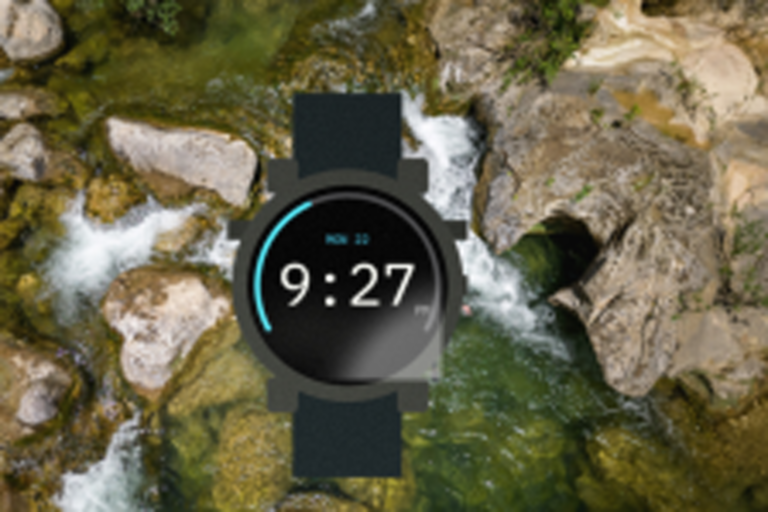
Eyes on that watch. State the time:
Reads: 9:27
